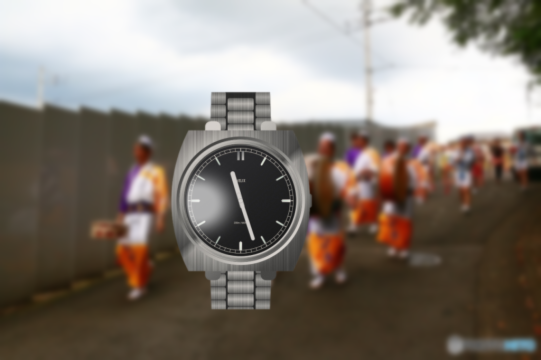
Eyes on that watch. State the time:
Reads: 11:27
